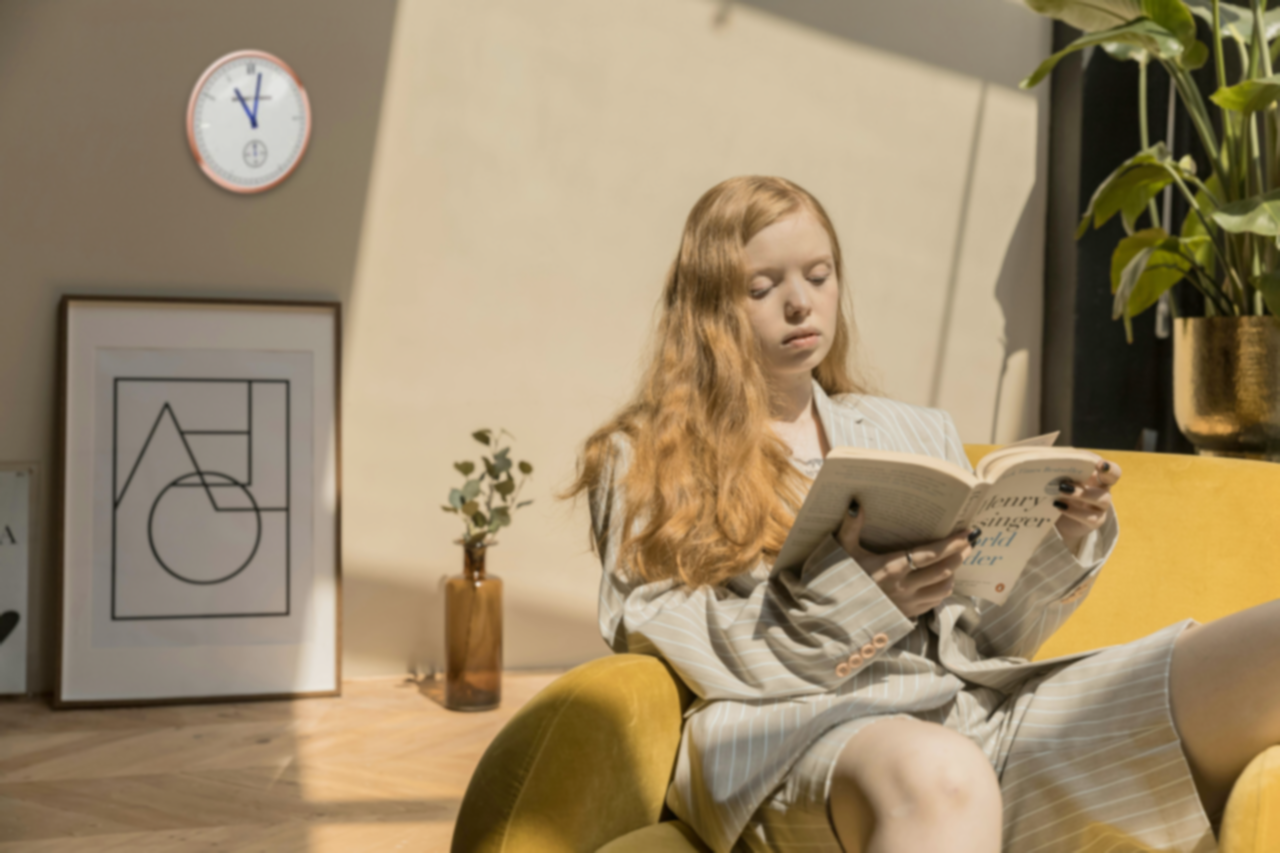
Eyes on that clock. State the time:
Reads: 11:02
